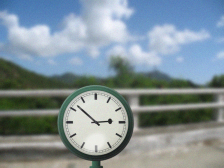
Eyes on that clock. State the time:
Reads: 2:52
